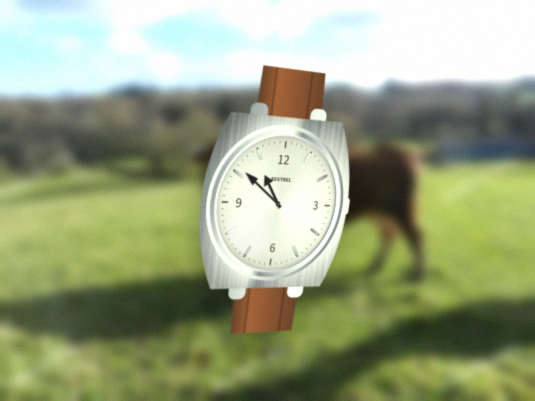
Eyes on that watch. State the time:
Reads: 10:51
